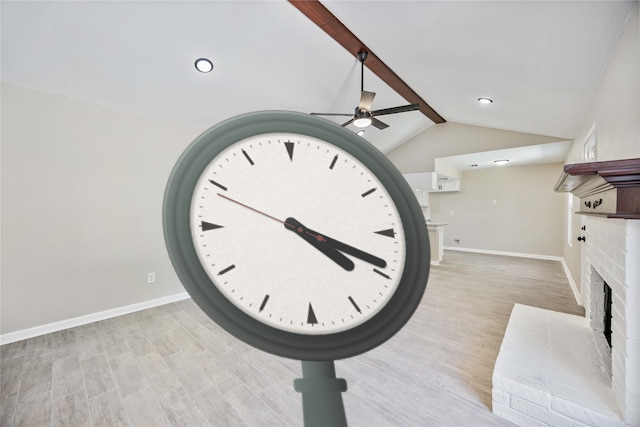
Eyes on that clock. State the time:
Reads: 4:18:49
